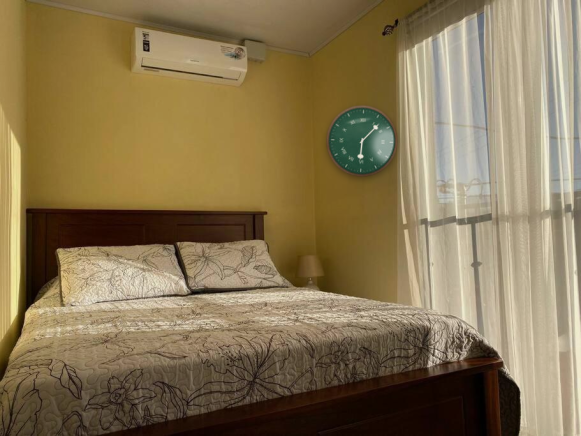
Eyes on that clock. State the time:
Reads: 6:07
